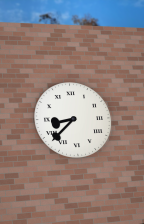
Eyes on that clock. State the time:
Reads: 8:38
